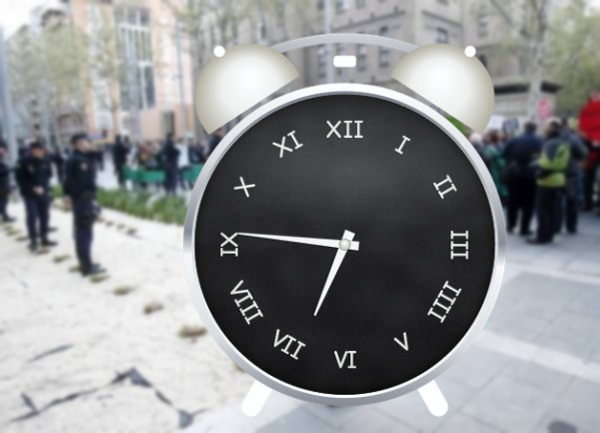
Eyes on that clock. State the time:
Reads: 6:46
